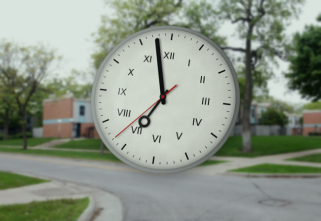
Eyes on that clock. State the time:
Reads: 6:57:37
